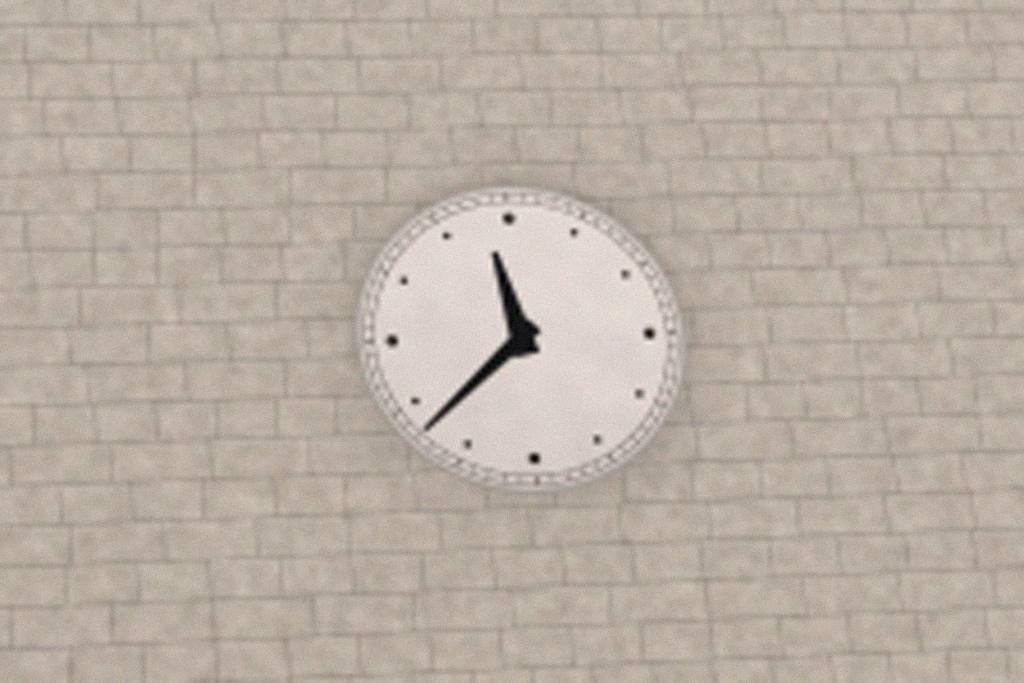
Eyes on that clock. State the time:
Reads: 11:38
